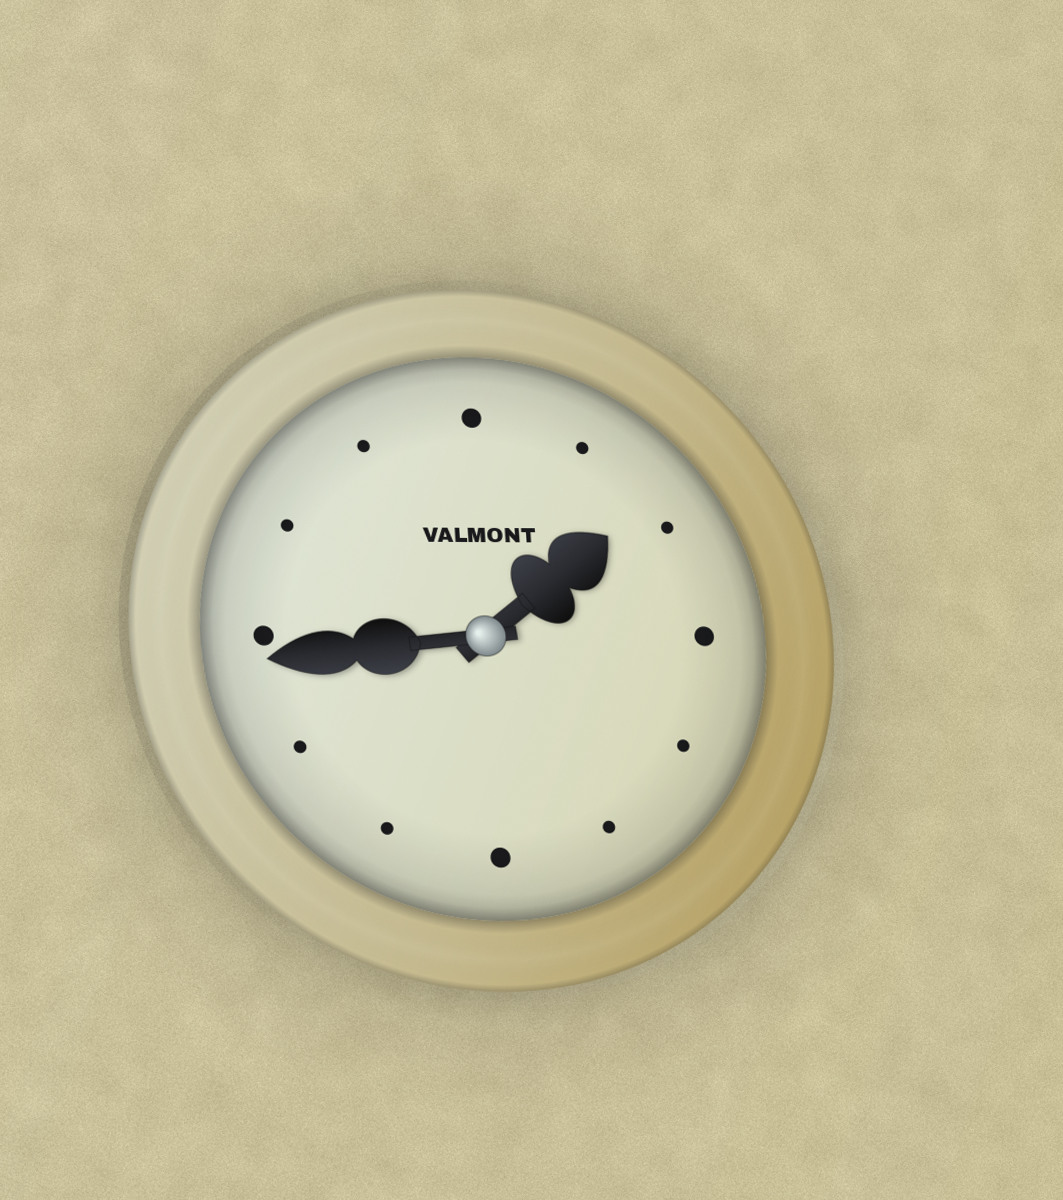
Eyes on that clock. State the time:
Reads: 1:44
